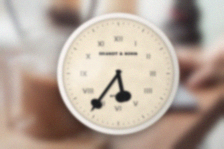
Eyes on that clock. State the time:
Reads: 5:36
